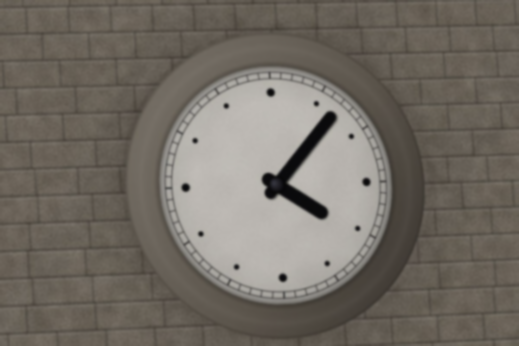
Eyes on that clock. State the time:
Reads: 4:07
